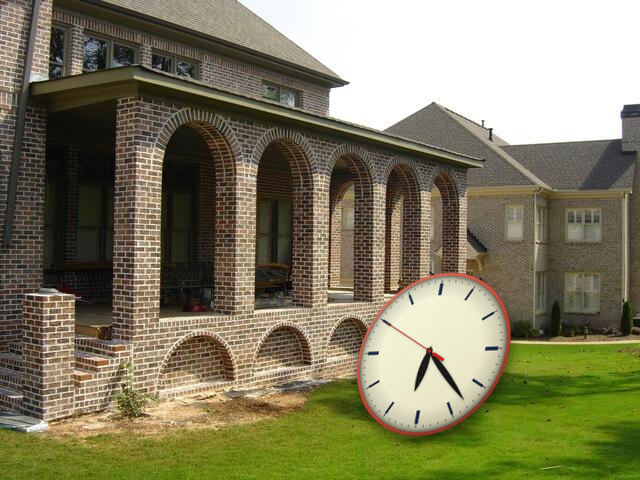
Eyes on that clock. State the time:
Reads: 6:22:50
